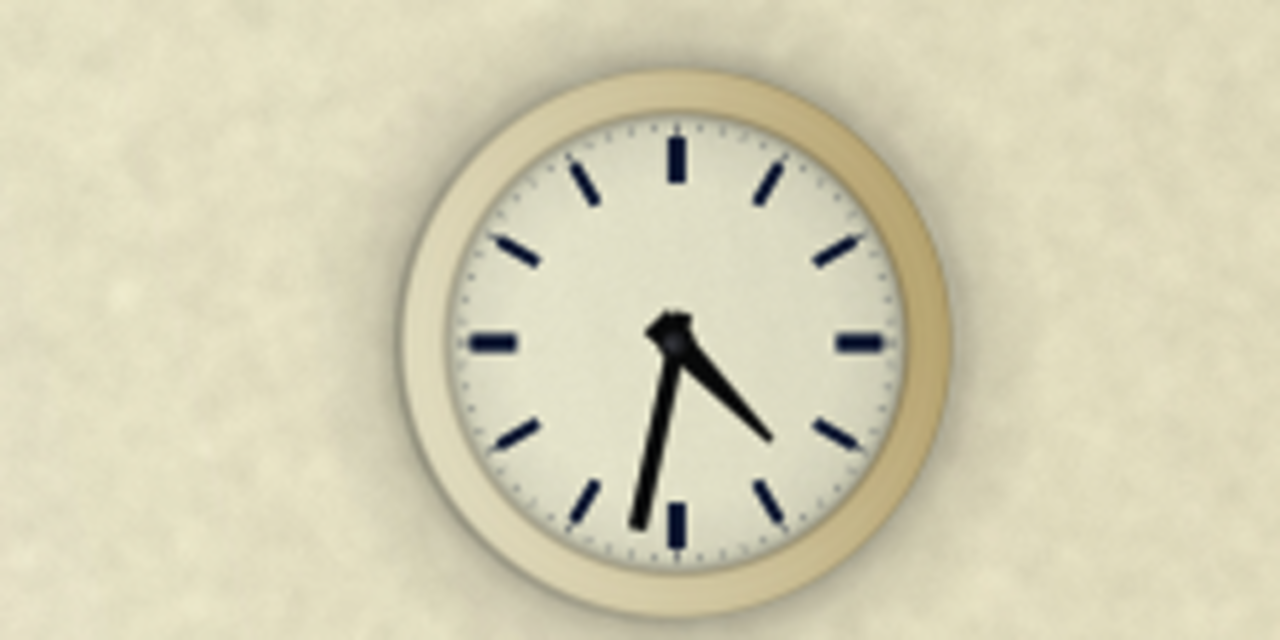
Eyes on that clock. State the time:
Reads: 4:32
